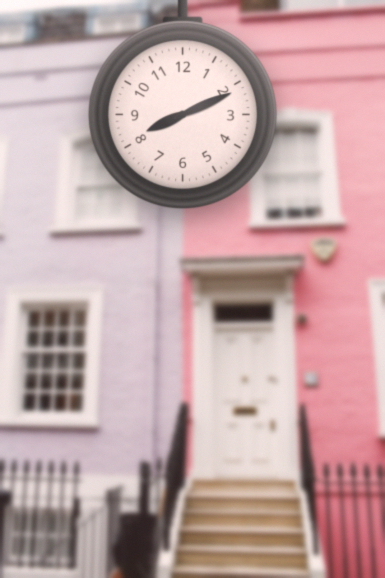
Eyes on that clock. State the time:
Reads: 8:11
